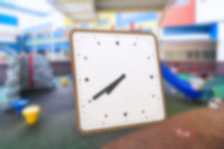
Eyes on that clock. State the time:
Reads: 7:40
